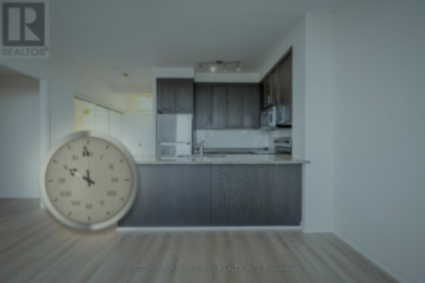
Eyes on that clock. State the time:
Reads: 9:59
